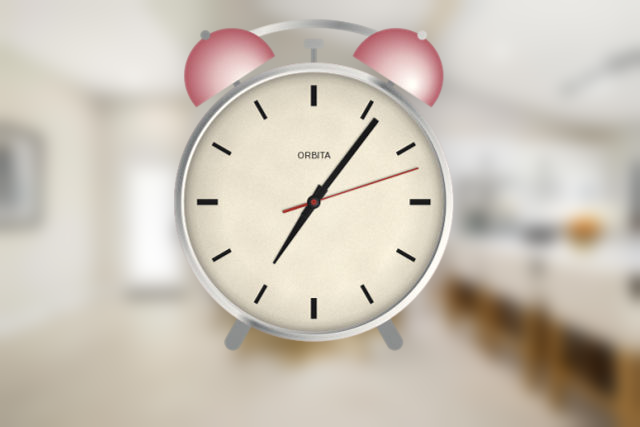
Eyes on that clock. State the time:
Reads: 7:06:12
